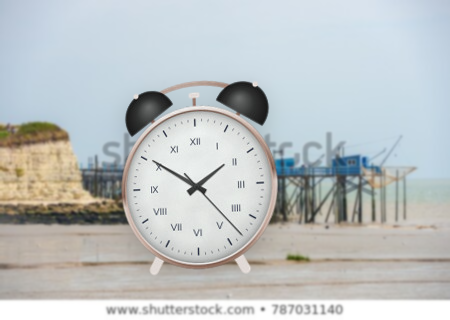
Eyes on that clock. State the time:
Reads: 1:50:23
